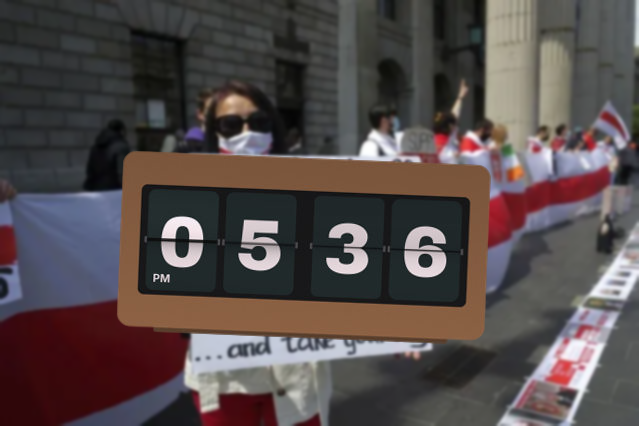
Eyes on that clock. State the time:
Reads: 5:36
